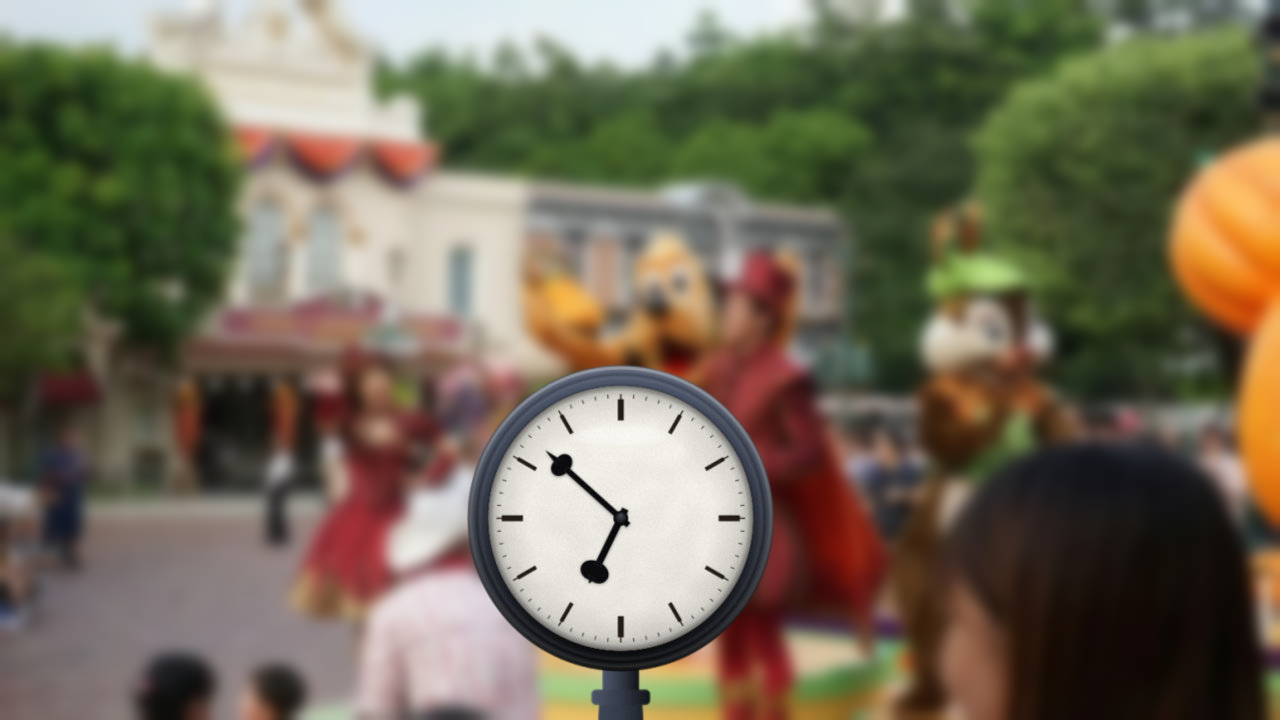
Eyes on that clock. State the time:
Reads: 6:52
